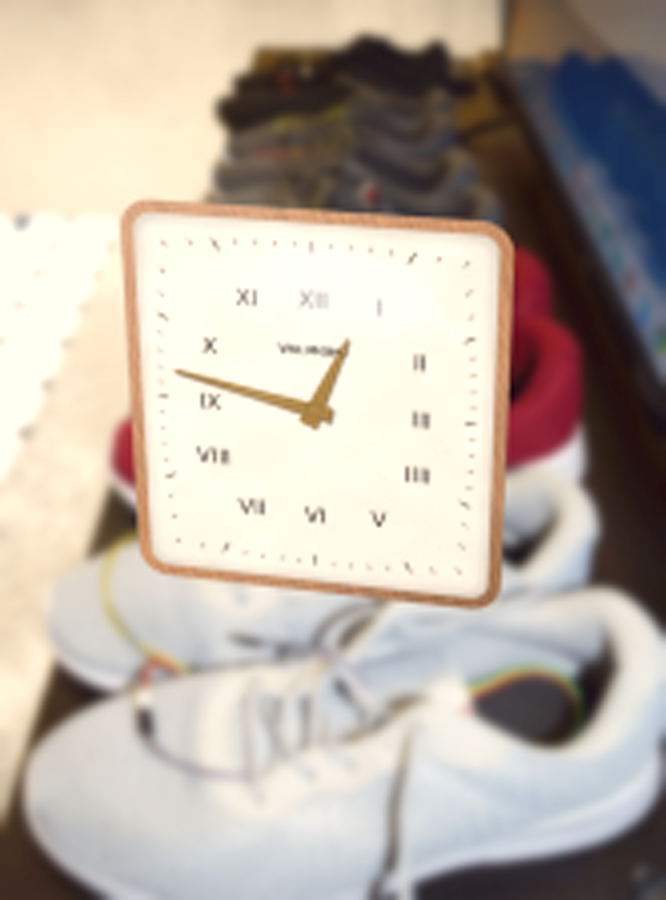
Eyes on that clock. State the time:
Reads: 12:47
